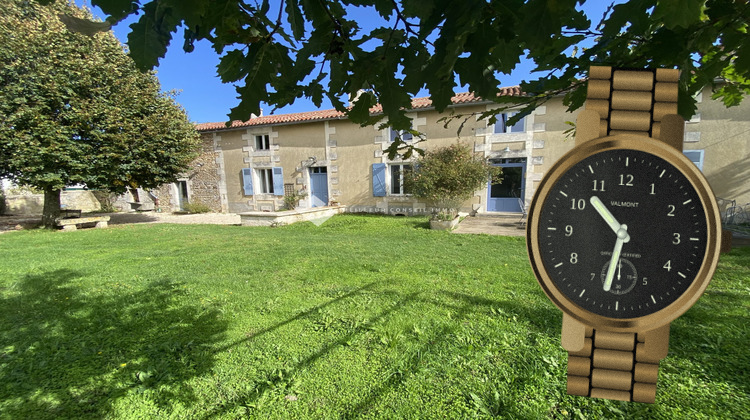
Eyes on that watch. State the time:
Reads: 10:32
